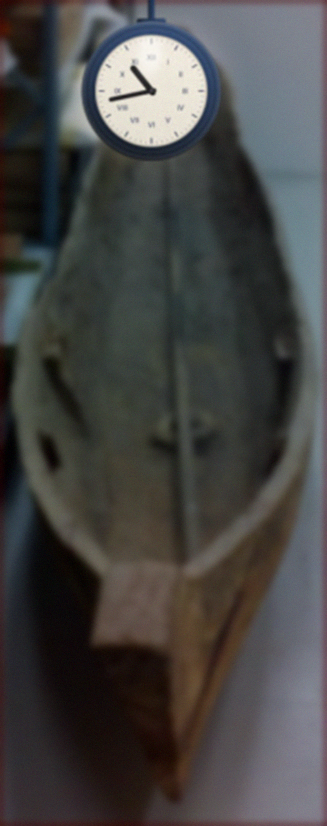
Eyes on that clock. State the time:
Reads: 10:43
